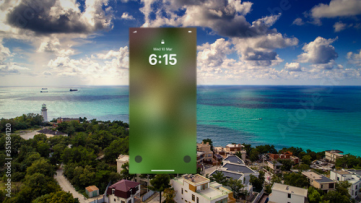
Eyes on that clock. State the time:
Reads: 6:15
